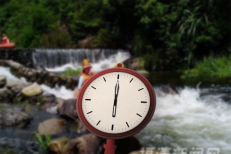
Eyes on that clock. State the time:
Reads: 6:00
